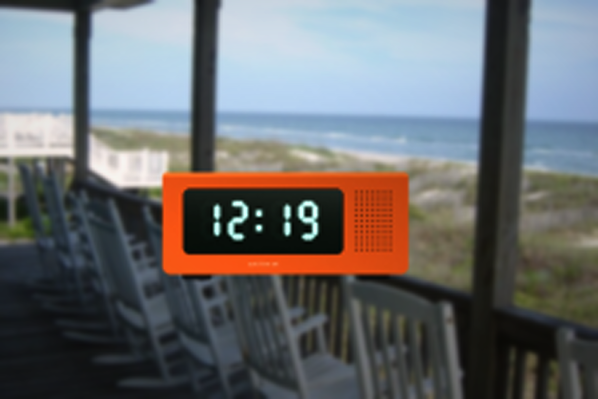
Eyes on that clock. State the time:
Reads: 12:19
